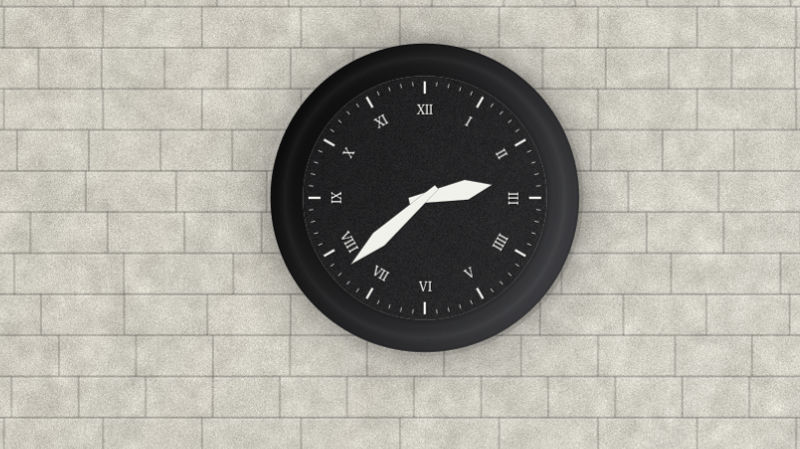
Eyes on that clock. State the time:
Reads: 2:38
